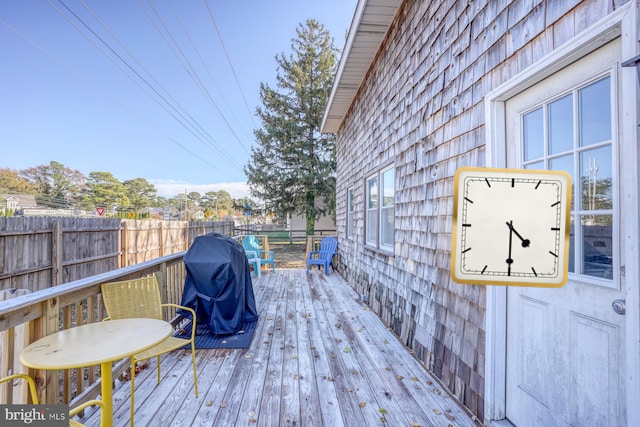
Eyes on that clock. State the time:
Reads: 4:30
